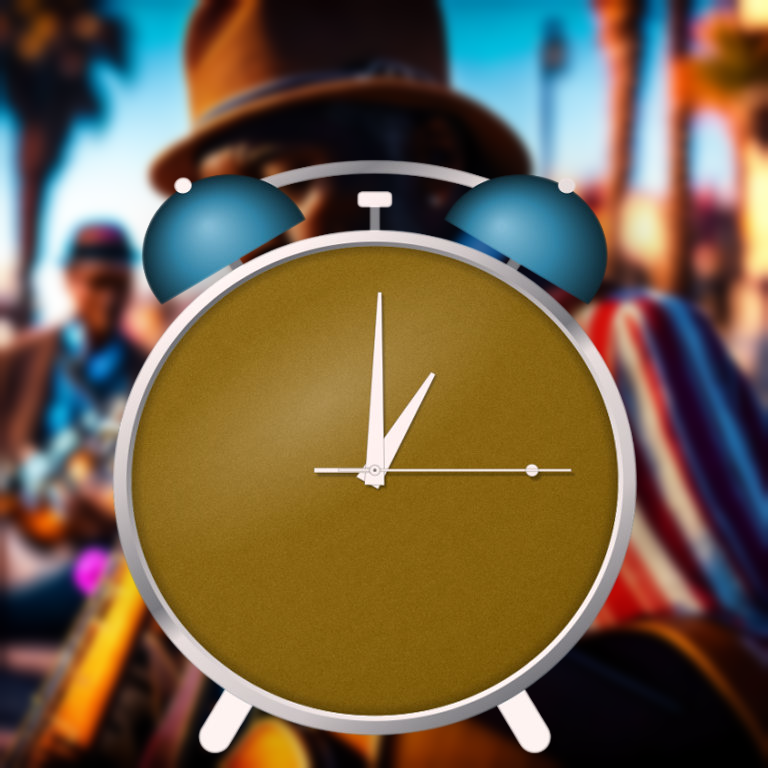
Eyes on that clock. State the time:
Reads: 1:00:15
